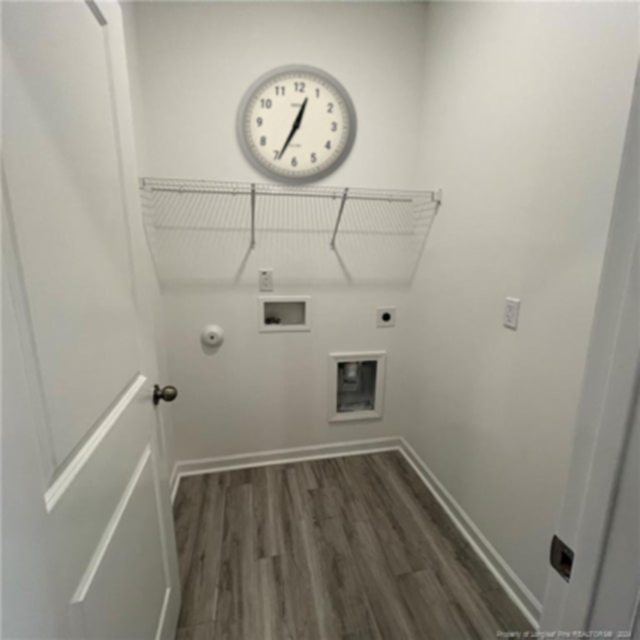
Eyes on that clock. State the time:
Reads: 12:34
